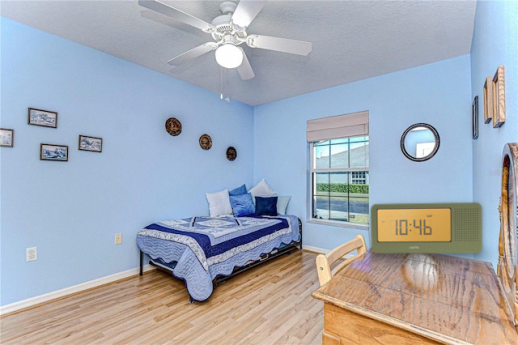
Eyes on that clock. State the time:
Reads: 10:46
